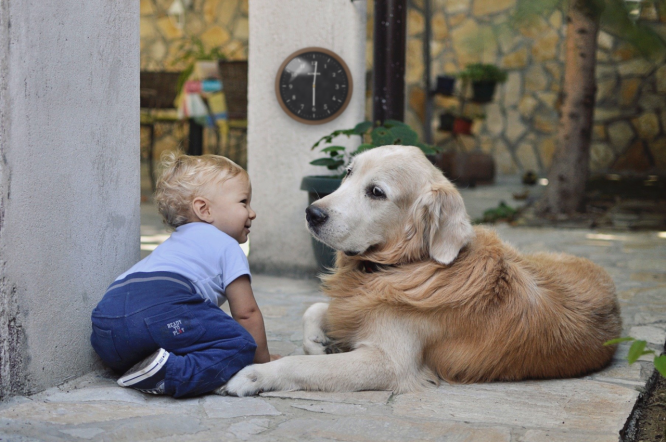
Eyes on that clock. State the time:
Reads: 6:01
